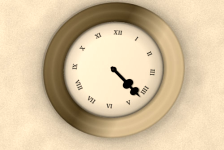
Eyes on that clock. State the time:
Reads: 4:22
